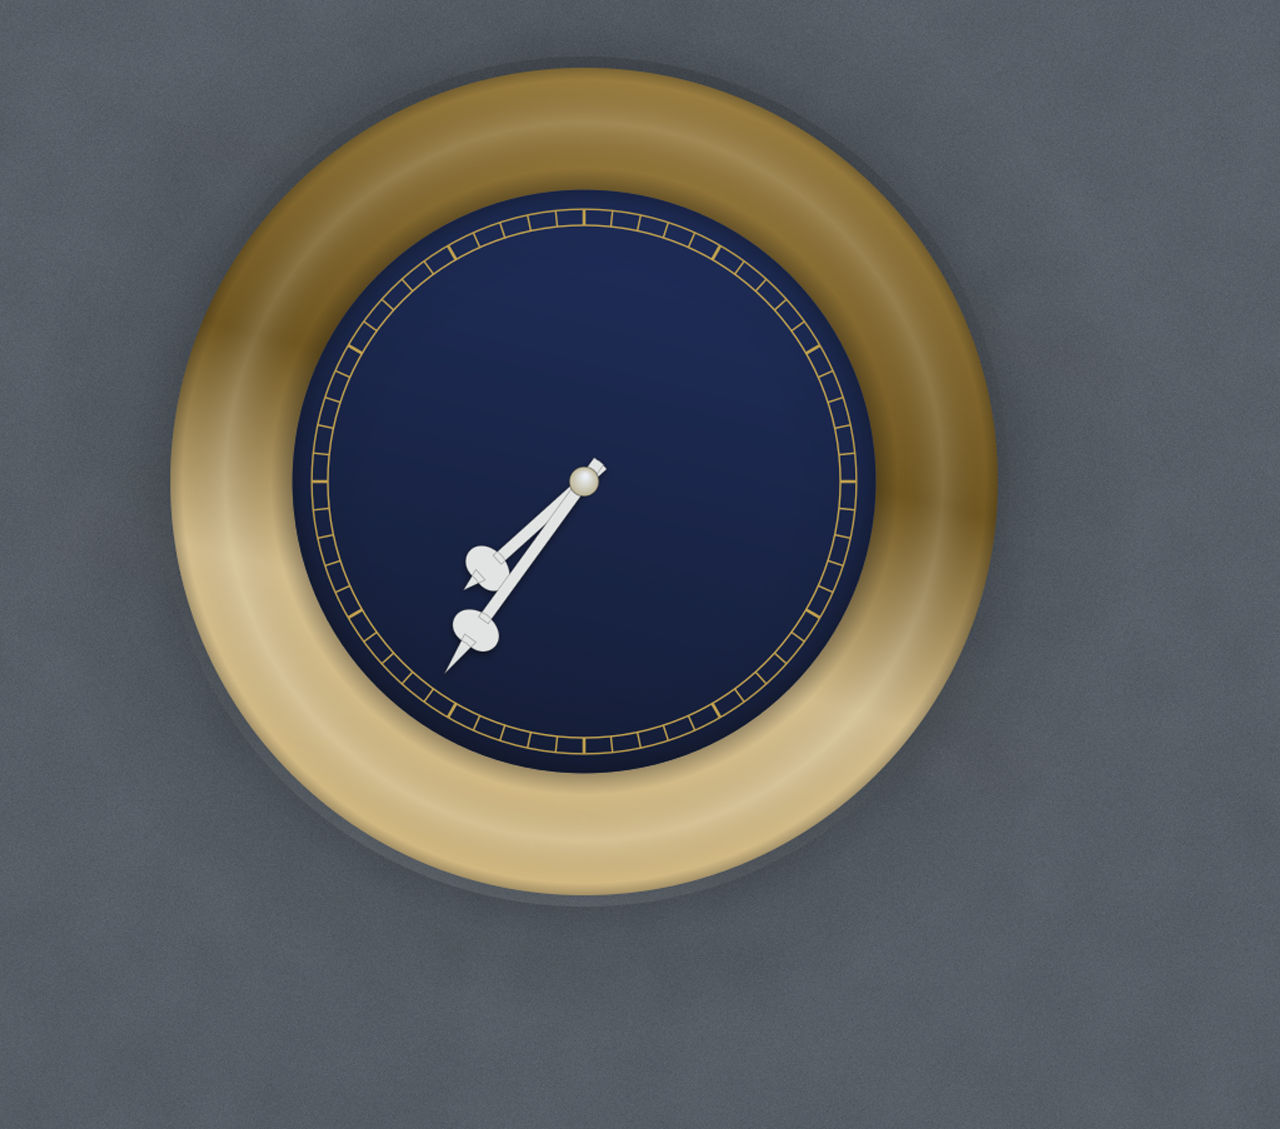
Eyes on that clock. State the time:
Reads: 7:36
